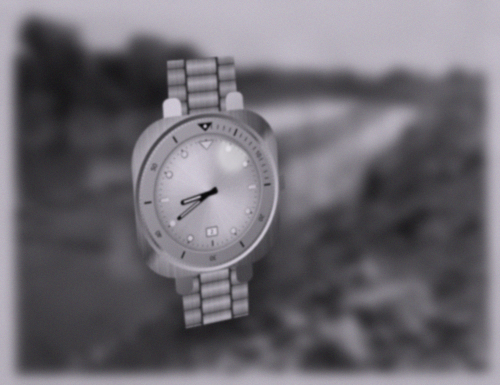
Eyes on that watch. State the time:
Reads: 8:40
